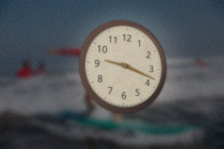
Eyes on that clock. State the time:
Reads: 9:18
